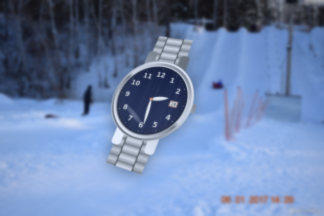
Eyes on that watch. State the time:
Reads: 2:29
